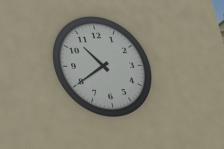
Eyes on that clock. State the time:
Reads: 10:40
